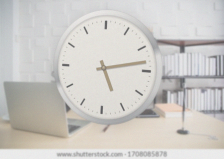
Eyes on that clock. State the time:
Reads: 5:13
